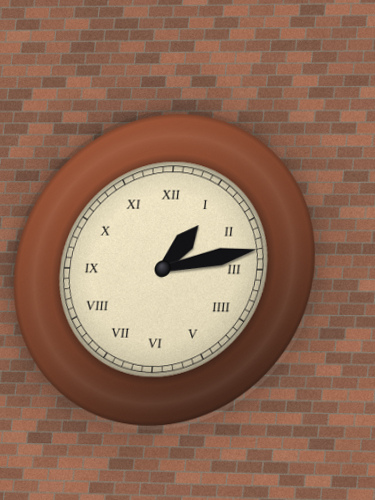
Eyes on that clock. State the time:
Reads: 1:13
